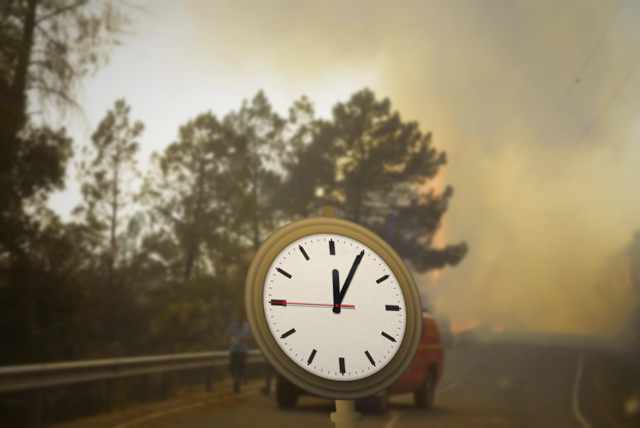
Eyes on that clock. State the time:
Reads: 12:04:45
